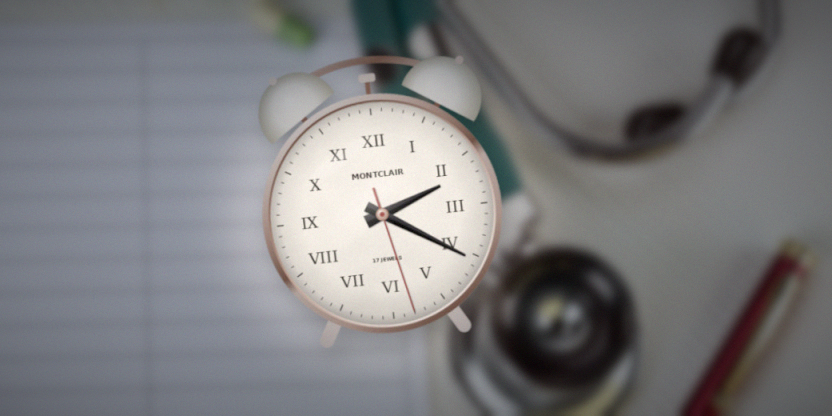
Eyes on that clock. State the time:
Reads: 2:20:28
